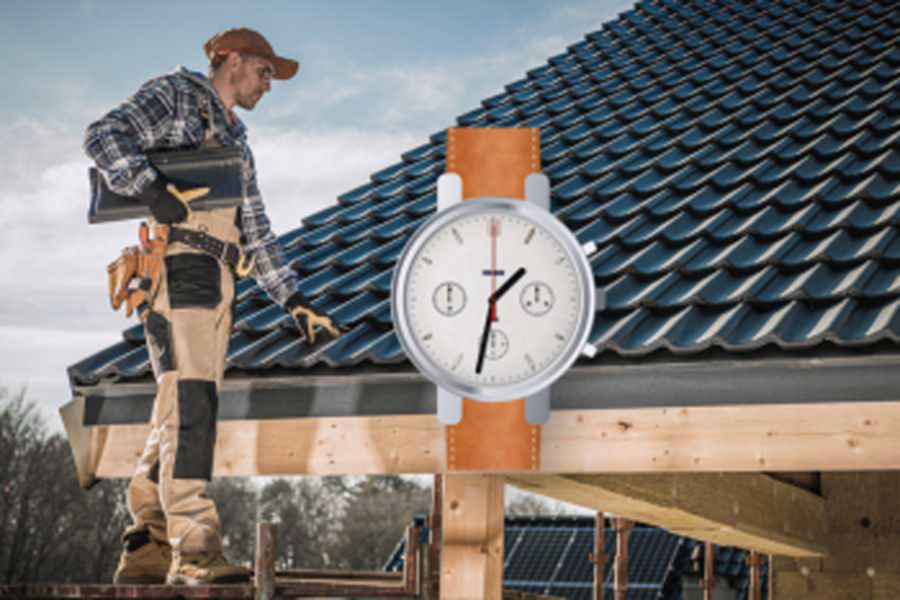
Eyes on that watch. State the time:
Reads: 1:32
